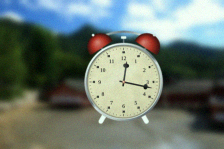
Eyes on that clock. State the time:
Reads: 12:17
